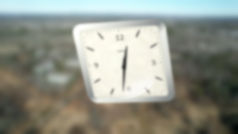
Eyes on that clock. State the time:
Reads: 12:32
